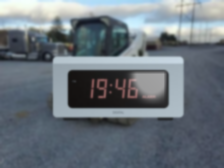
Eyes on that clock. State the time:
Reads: 19:46
